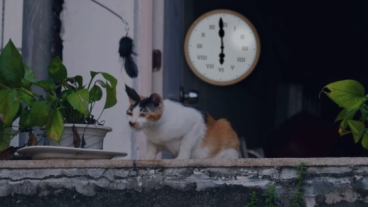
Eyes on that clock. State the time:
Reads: 5:59
